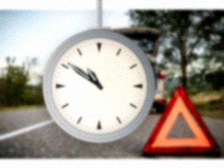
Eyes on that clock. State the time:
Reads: 10:51
